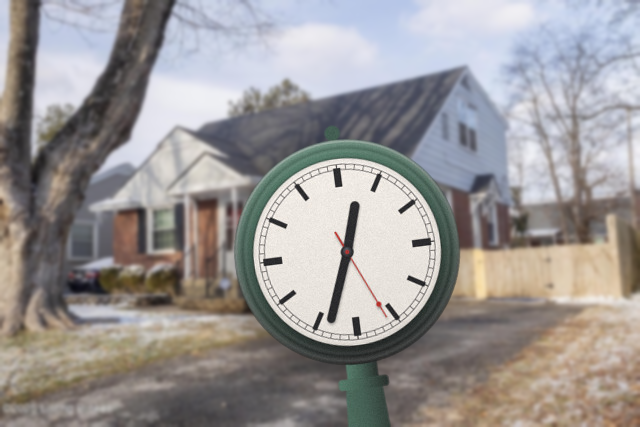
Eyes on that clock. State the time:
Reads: 12:33:26
